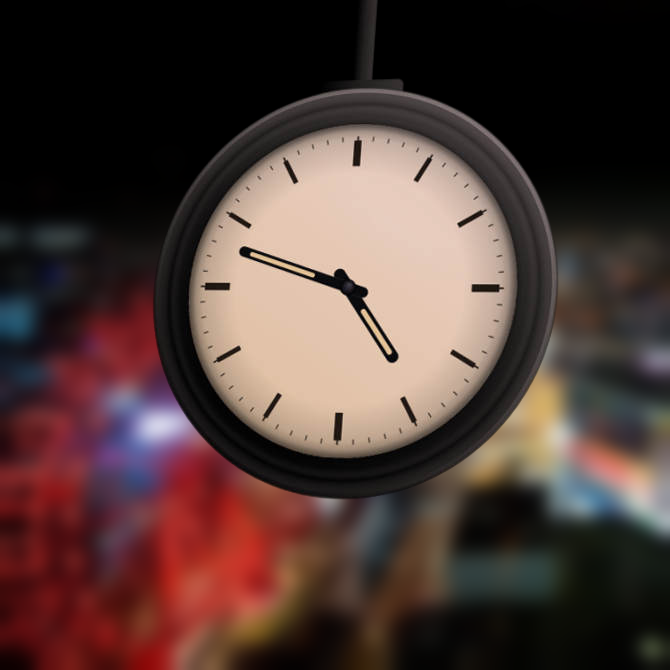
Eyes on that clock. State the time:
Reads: 4:48
